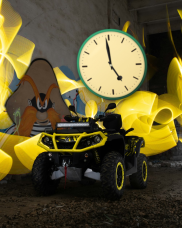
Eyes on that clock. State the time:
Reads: 4:59
